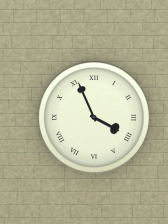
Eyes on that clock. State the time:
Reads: 3:56
